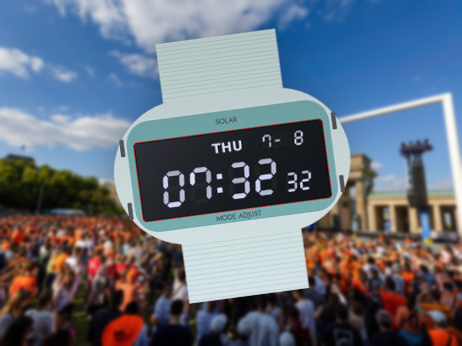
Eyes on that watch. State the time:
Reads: 7:32:32
